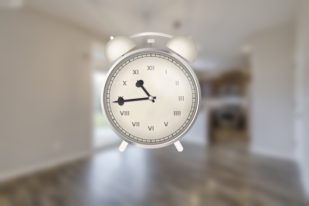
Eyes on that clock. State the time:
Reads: 10:44
